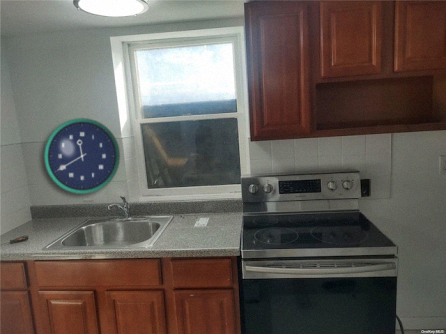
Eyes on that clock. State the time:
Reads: 11:40
